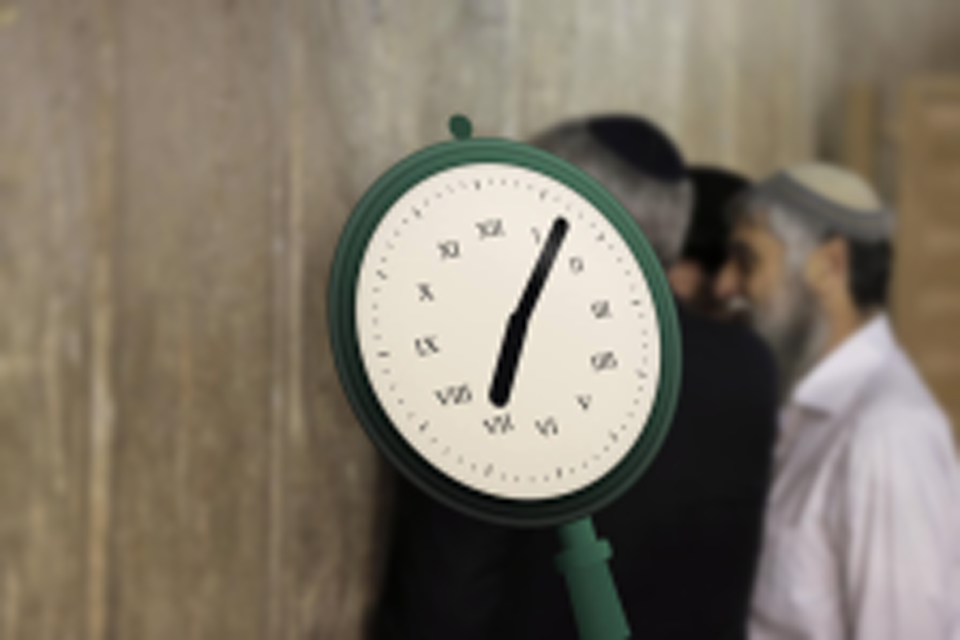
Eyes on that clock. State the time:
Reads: 7:07
